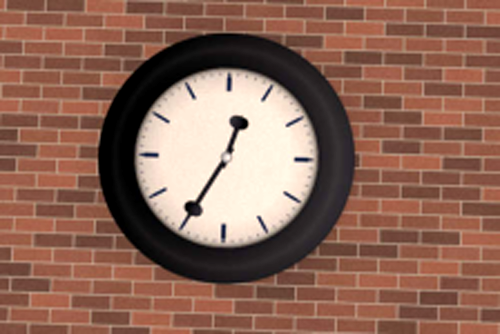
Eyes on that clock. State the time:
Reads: 12:35
